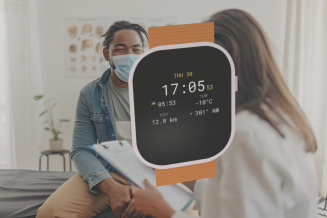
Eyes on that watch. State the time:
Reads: 17:05
